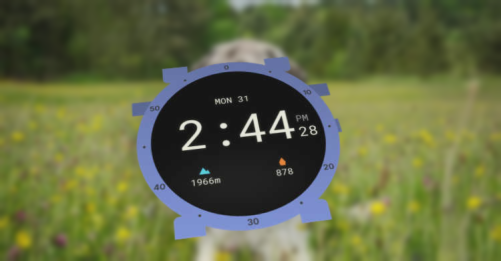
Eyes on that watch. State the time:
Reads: 2:44:28
